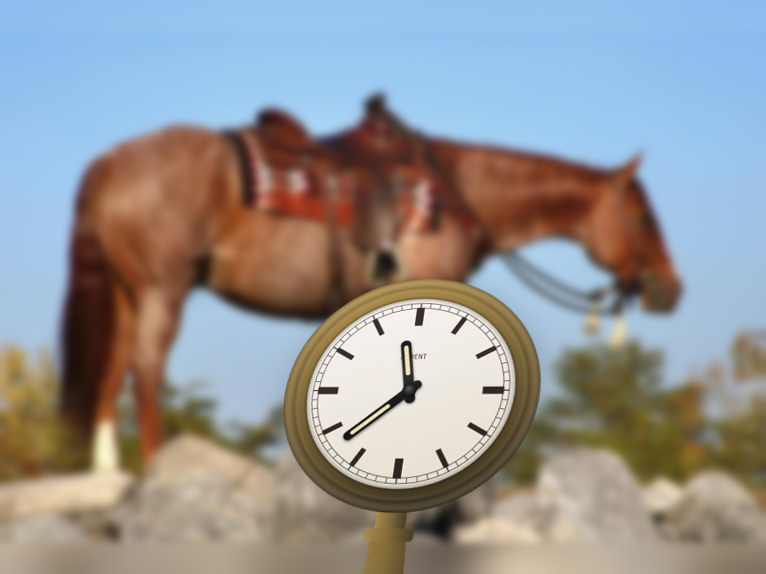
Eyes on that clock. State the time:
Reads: 11:38
